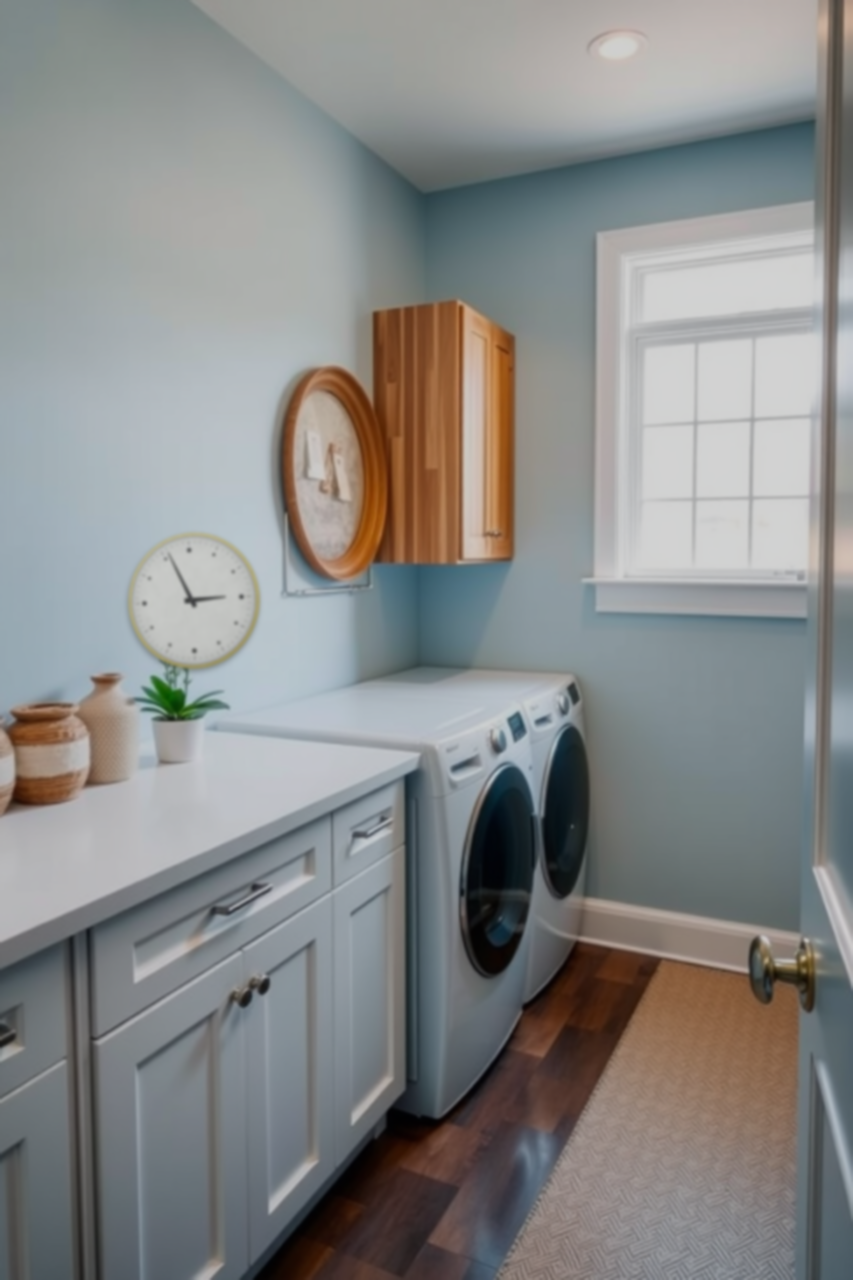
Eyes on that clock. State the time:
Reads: 2:56
